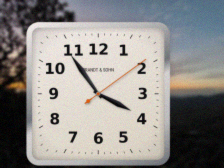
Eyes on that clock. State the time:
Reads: 3:54:09
